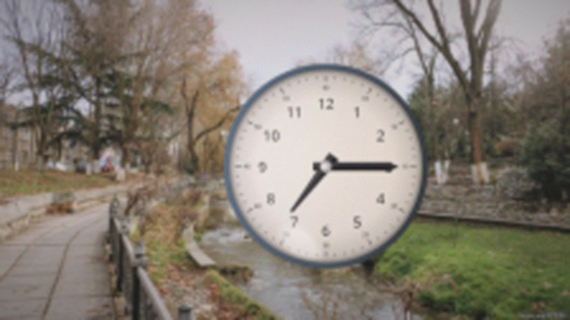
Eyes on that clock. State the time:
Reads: 7:15
